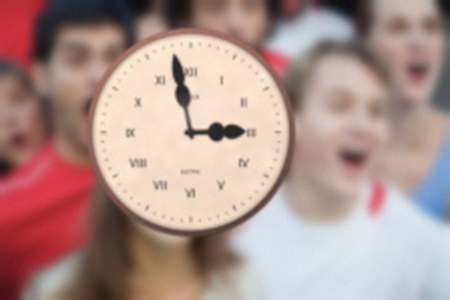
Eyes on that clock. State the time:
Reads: 2:58
